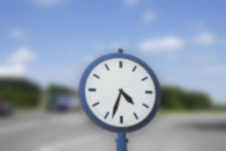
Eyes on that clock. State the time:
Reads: 4:33
